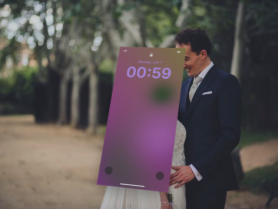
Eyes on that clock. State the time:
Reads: 0:59
